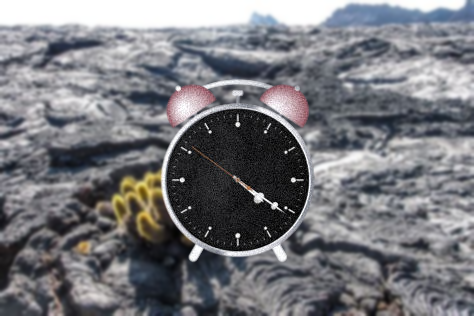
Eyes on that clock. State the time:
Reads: 4:20:51
